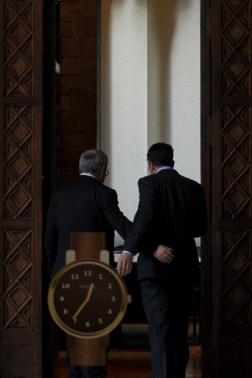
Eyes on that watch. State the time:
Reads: 12:36
